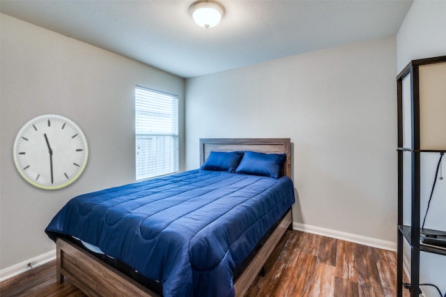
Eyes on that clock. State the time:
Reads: 11:30
